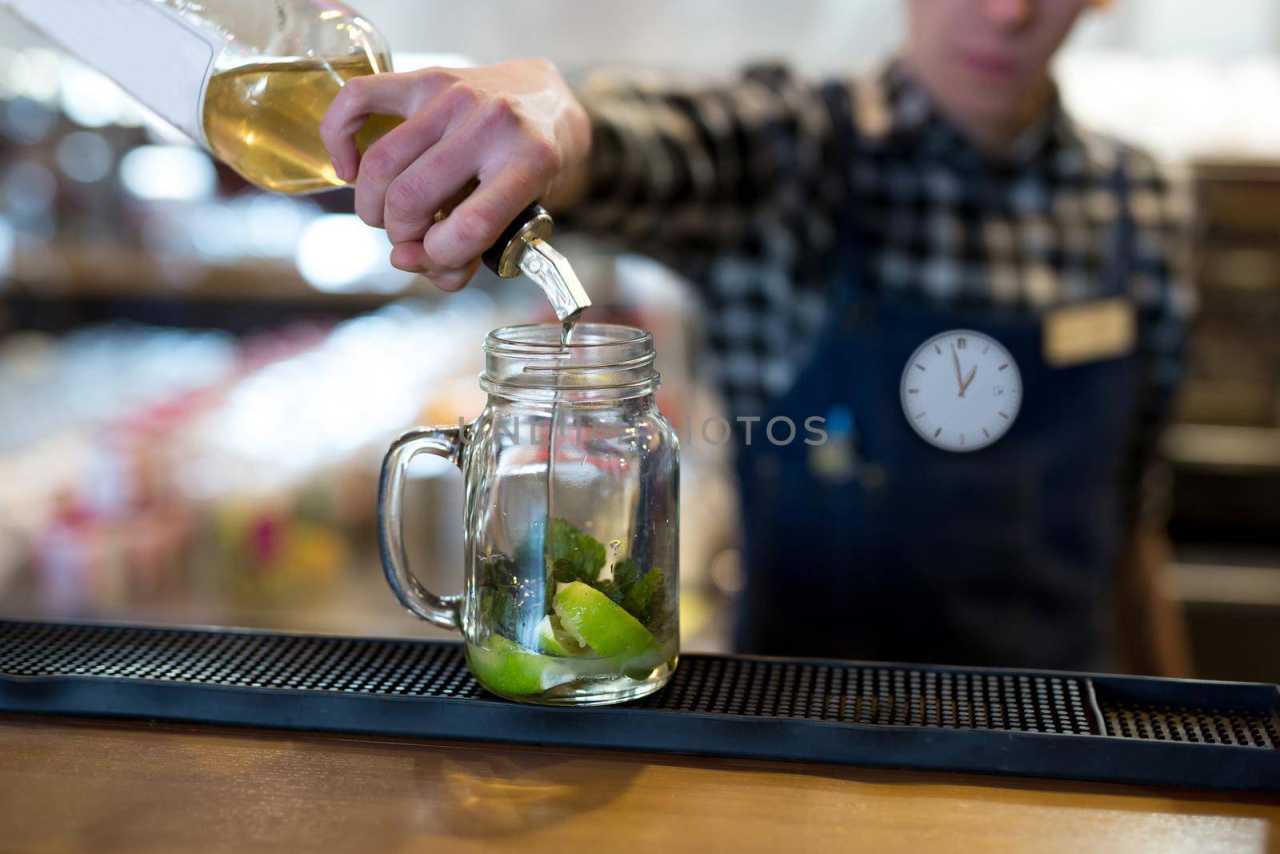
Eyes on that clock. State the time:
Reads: 12:58
